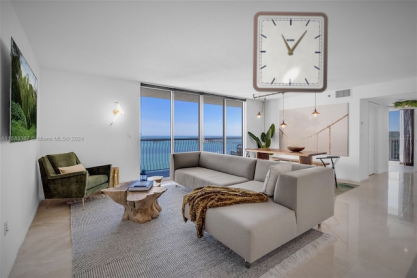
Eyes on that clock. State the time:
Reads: 11:06
